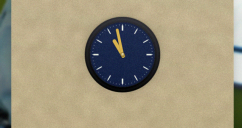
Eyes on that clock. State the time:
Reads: 10:58
